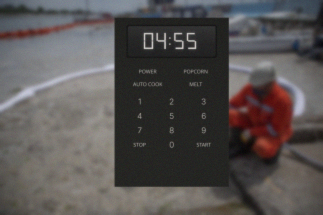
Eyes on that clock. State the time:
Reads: 4:55
